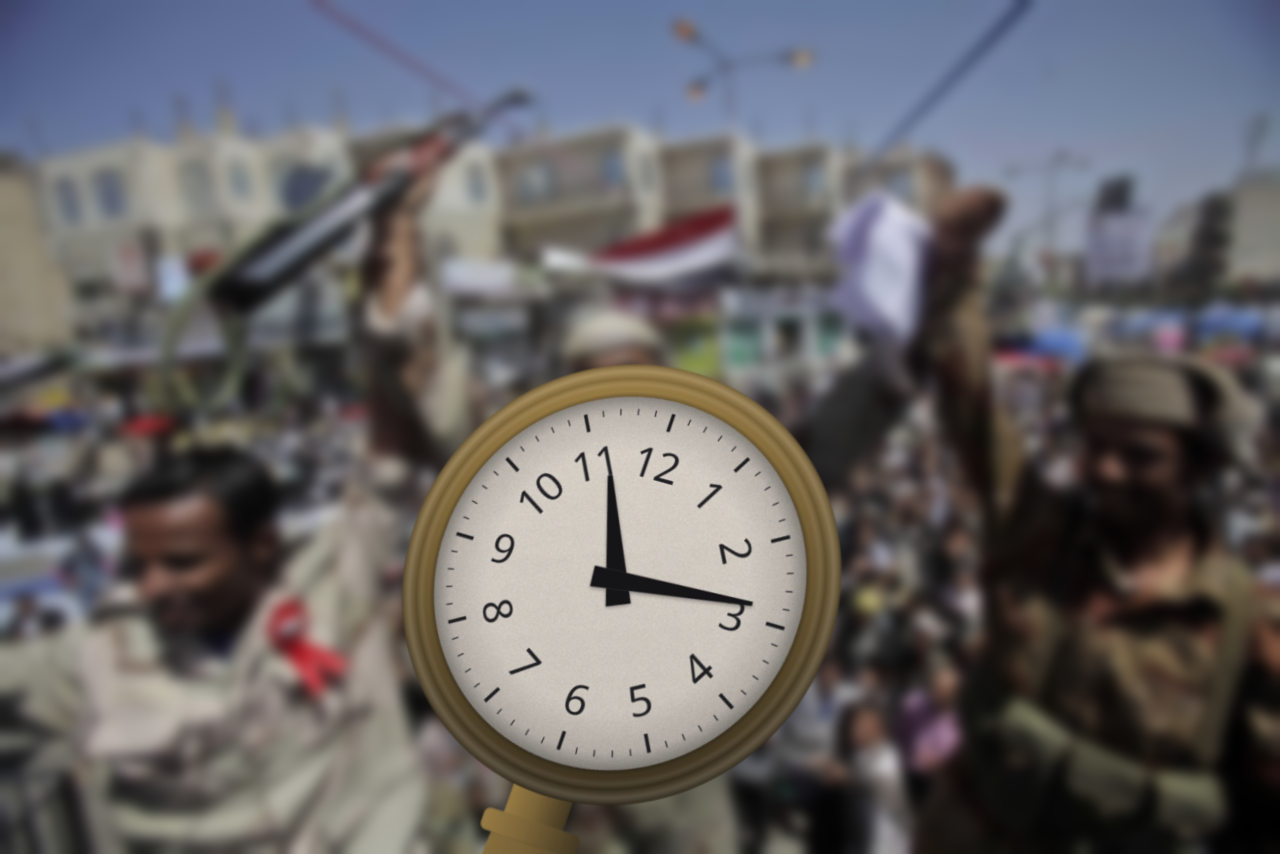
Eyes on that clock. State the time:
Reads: 11:14
